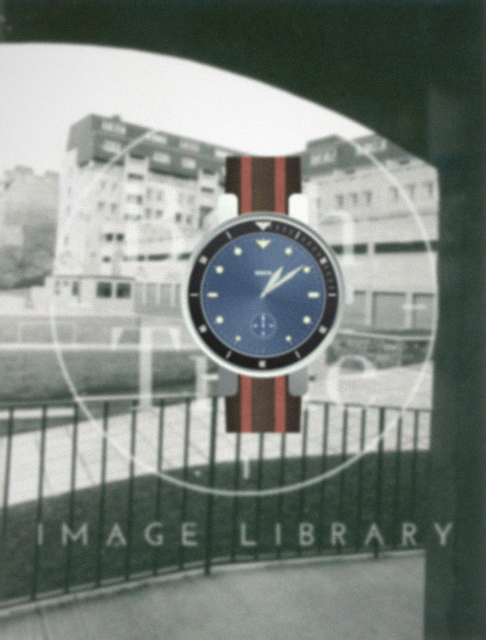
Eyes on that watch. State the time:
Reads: 1:09
